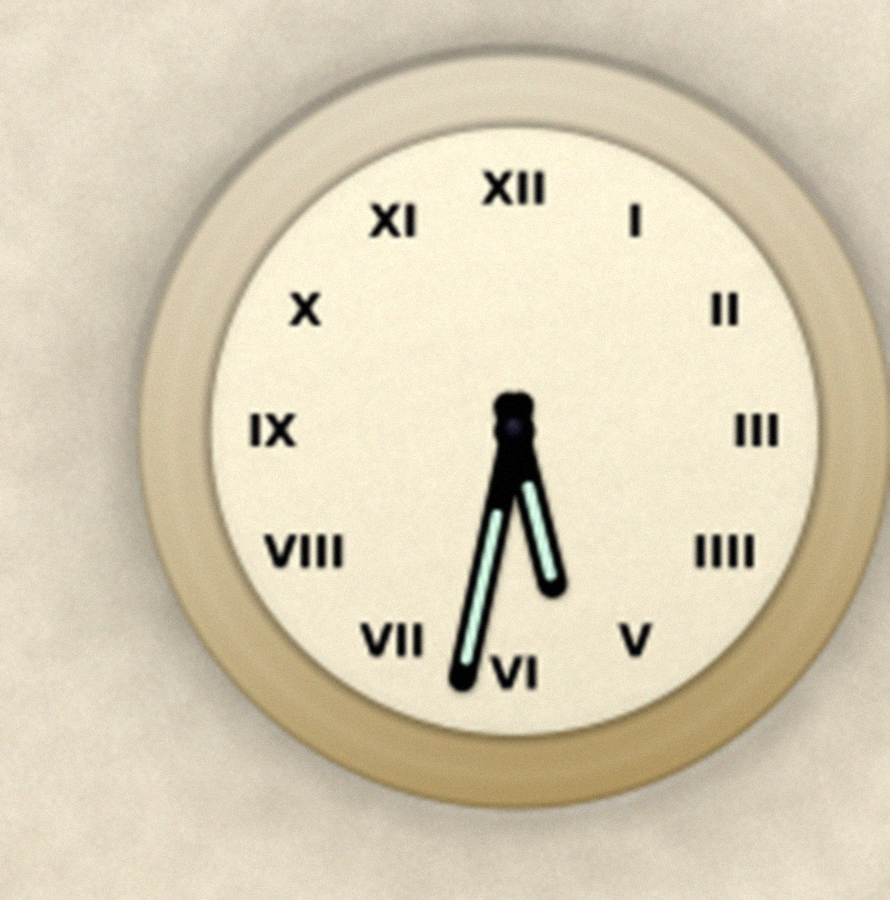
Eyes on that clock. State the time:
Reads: 5:32
